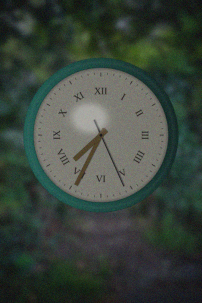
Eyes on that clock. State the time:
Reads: 7:34:26
